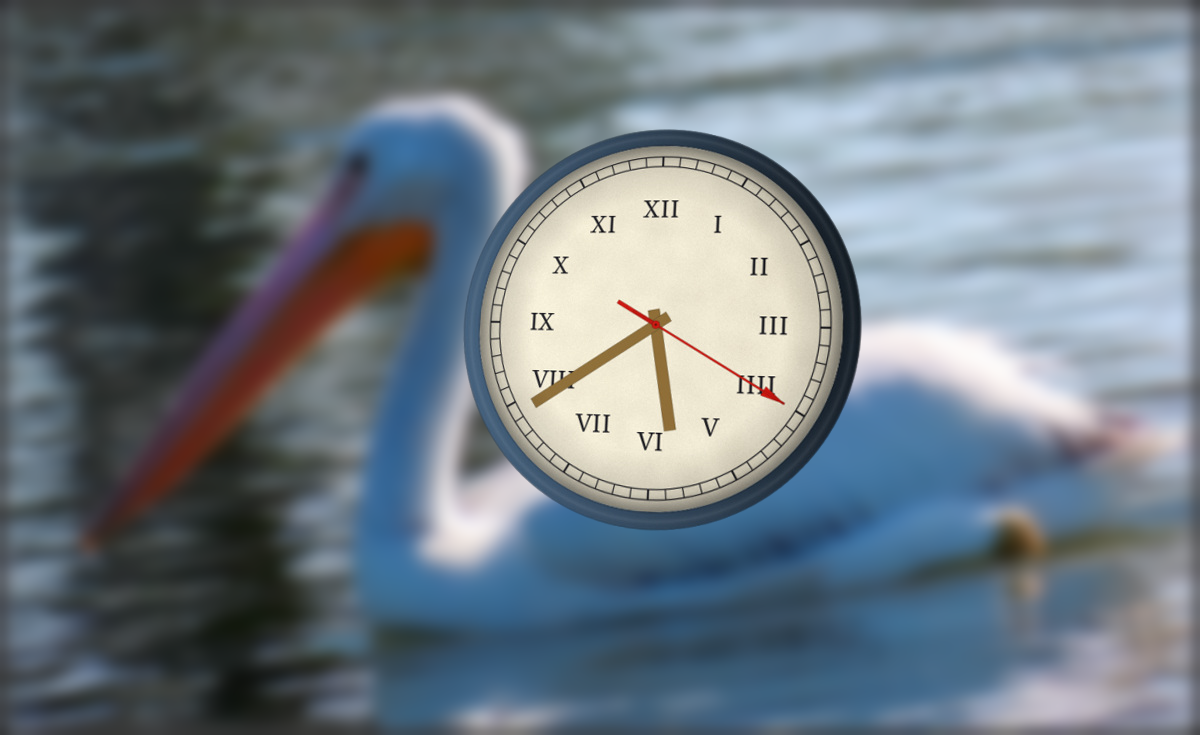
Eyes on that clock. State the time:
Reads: 5:39:20
